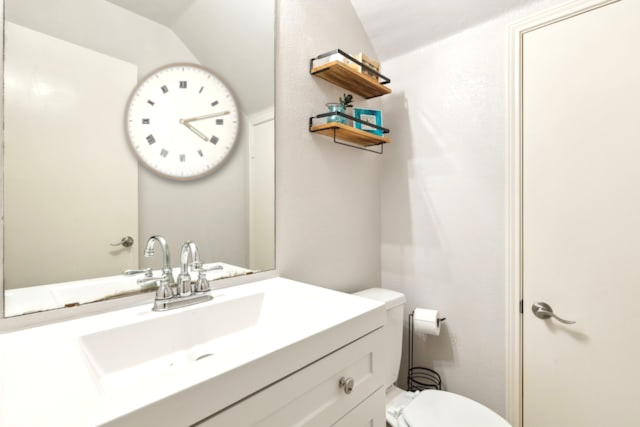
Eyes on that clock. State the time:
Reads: 4:13
